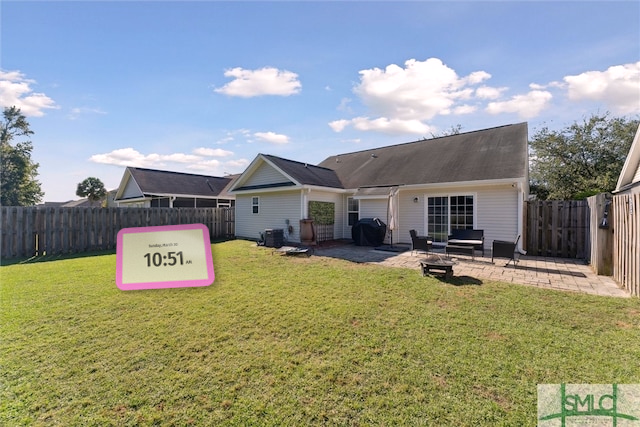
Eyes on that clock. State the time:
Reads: 10:51
